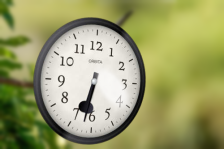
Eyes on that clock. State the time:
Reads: 6:32
